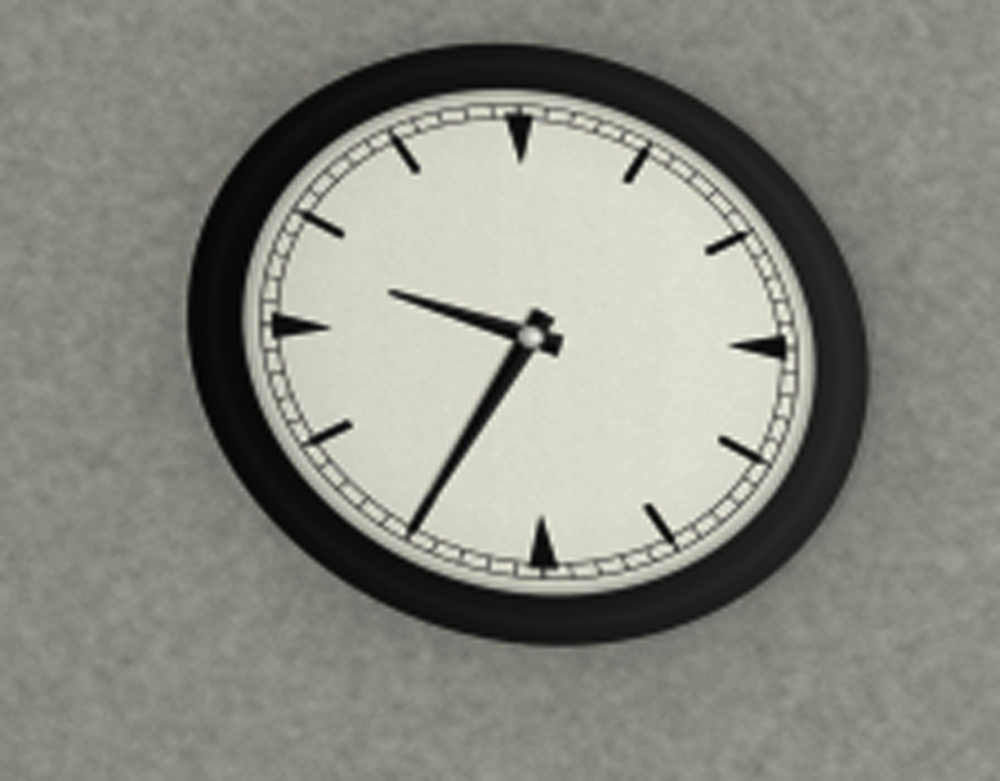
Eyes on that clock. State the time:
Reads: 9:35
